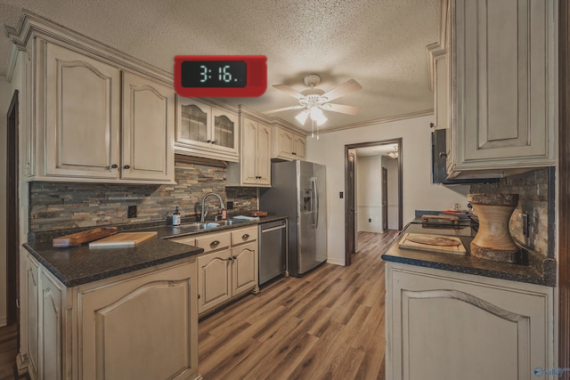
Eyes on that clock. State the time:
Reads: 3:16
